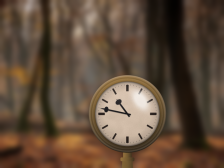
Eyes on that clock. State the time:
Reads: 10:47
